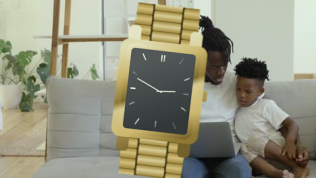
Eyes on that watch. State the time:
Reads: 2:49
